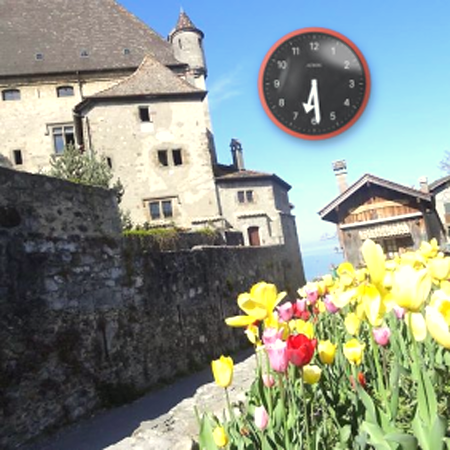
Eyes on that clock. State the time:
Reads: 6:29
